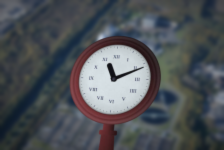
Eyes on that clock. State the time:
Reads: 11:11
